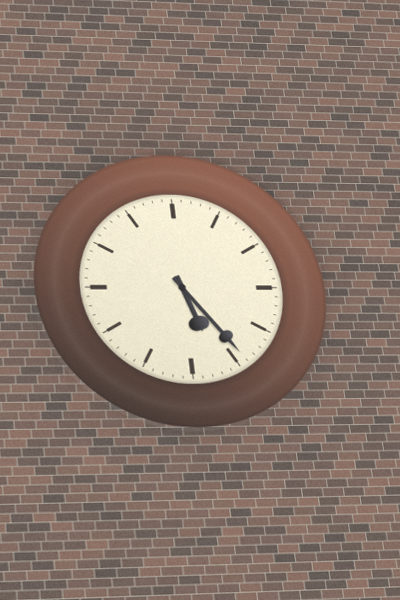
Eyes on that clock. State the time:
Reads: 5:24
